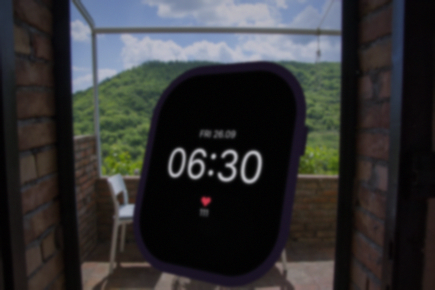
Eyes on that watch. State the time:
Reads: 6:30
